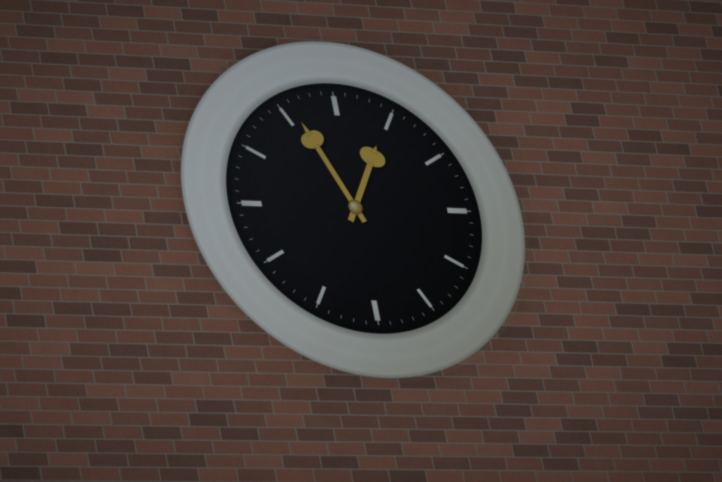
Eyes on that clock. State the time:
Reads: 12:56
